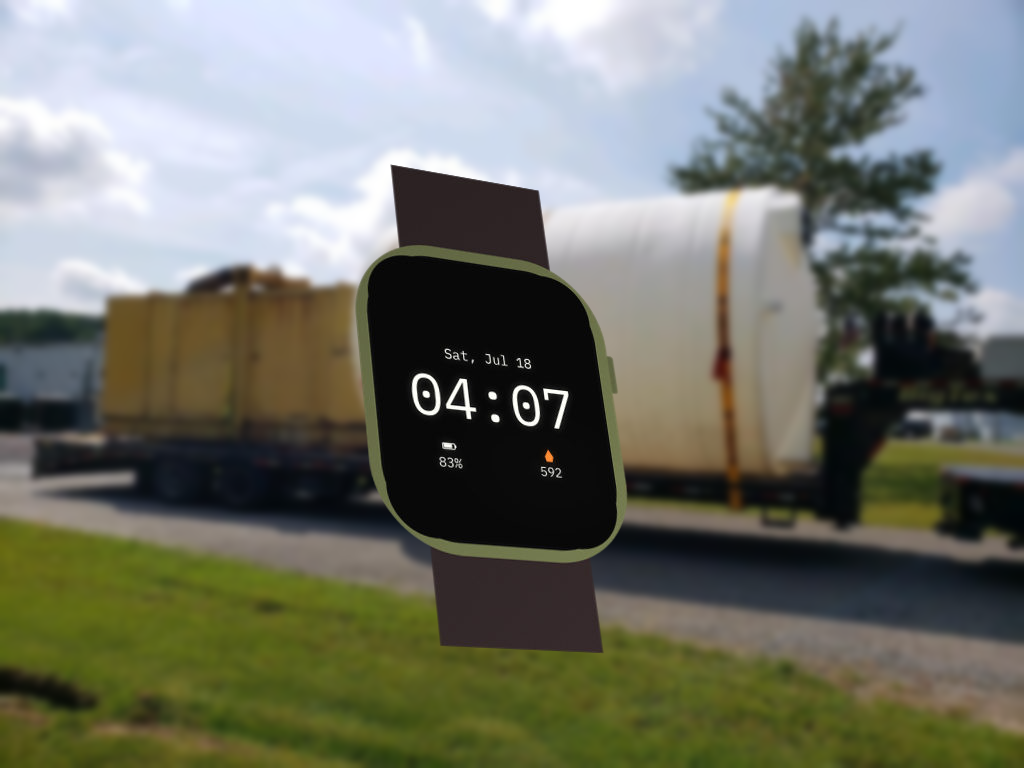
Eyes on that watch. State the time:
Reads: 4:07
